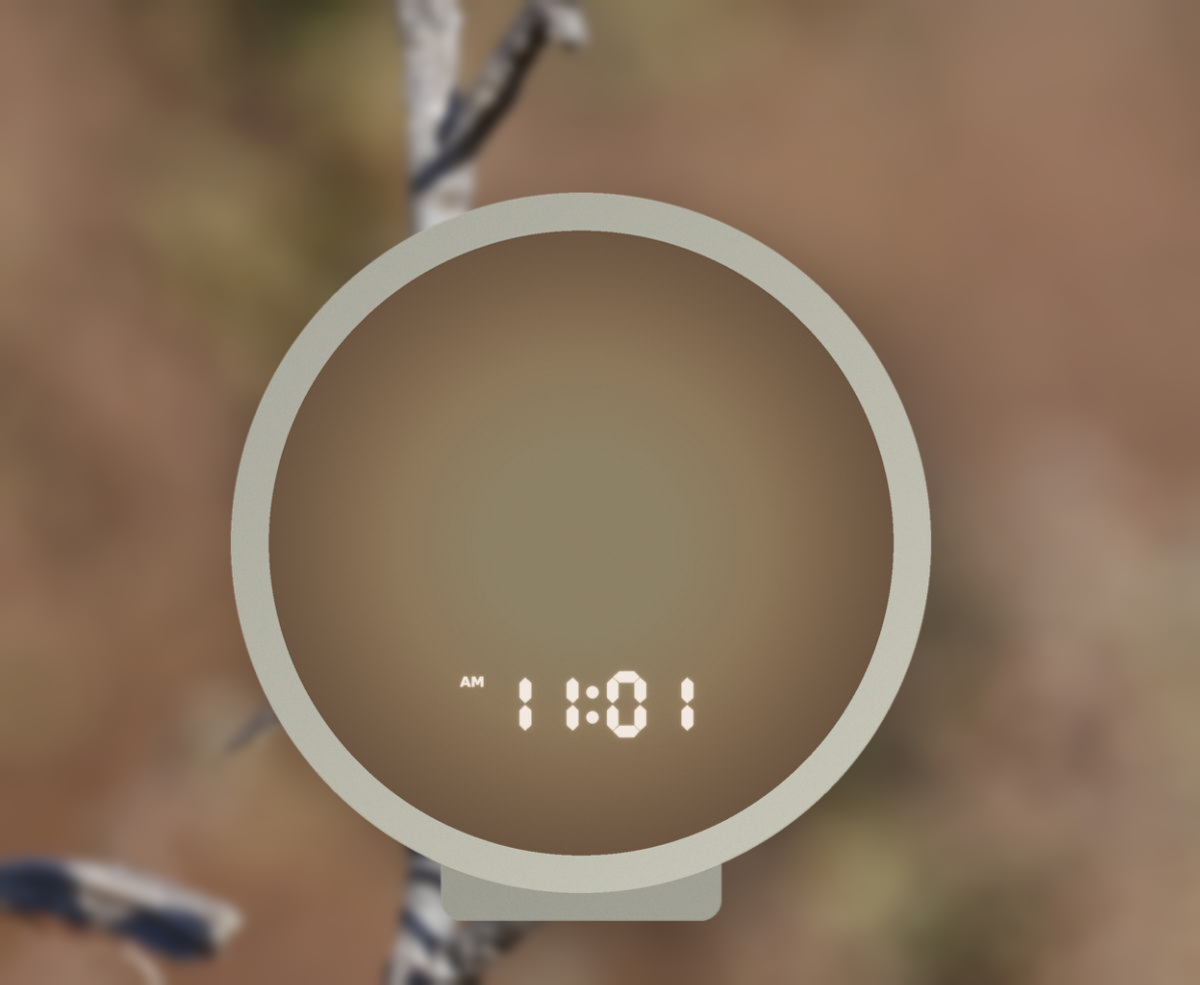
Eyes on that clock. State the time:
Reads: 11:01
